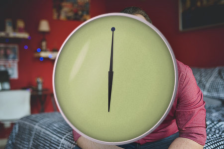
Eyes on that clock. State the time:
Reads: 6:00
